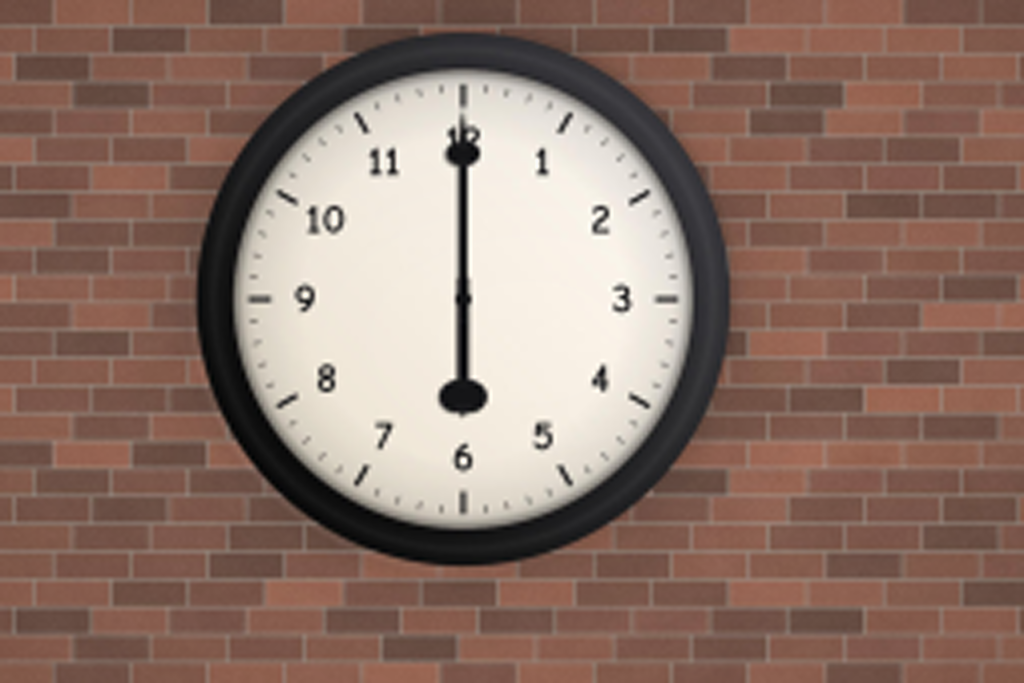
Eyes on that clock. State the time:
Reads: 6:00
